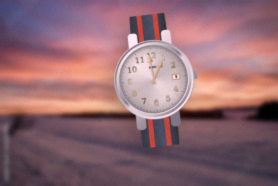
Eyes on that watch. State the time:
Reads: 12:59
